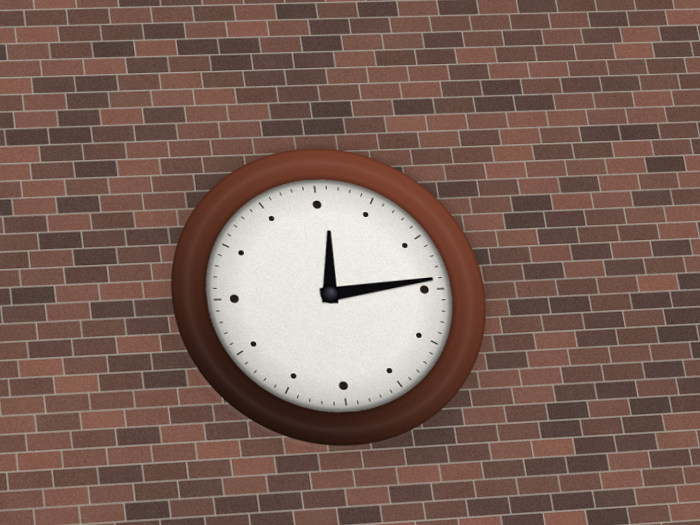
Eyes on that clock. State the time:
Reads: 12:14
